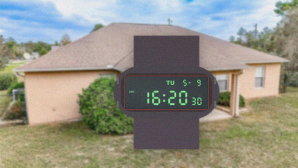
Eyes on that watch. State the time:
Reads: 16:20:30
